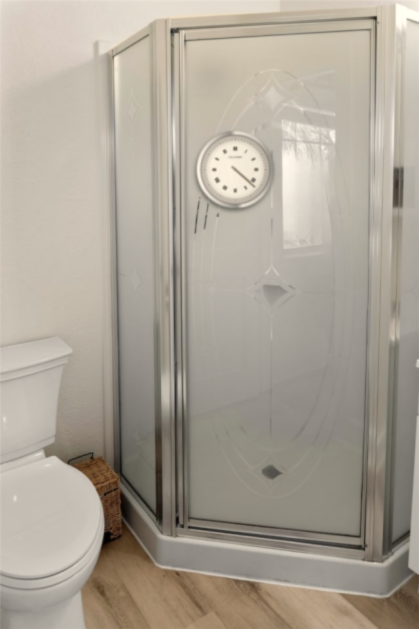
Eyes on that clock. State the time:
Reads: 4:22
